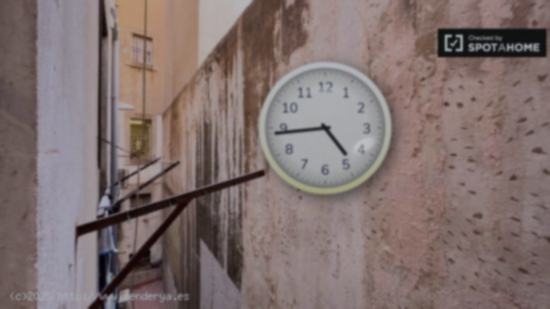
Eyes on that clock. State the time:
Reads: 4:44
